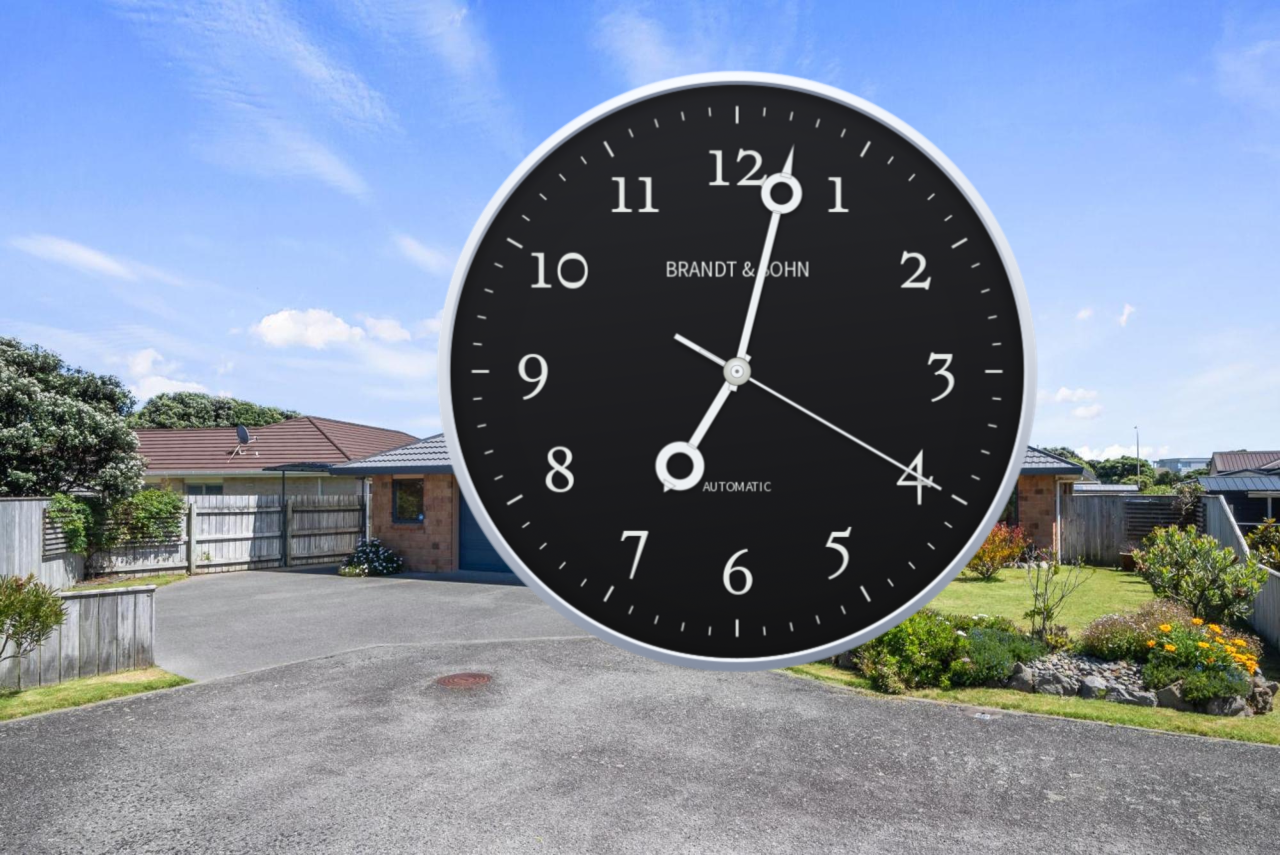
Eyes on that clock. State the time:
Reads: 7:02:20
